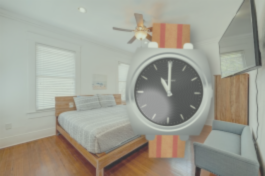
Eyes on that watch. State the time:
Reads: 11:00
